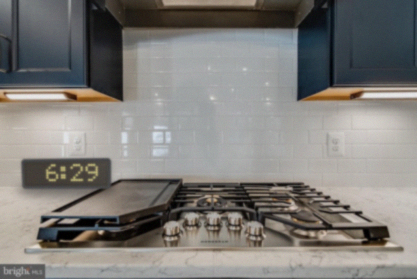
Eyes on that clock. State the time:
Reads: 6:29
